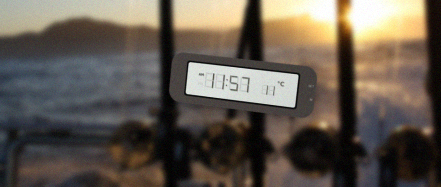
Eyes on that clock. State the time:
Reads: 11:57
